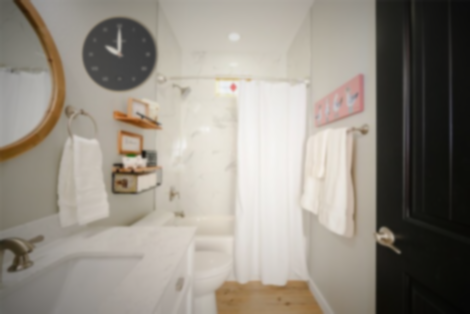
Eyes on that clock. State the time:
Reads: 10:00
